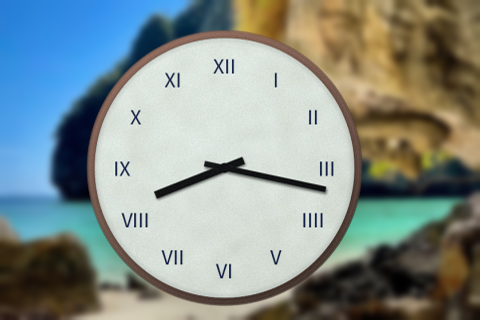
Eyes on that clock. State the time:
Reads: 8:17
